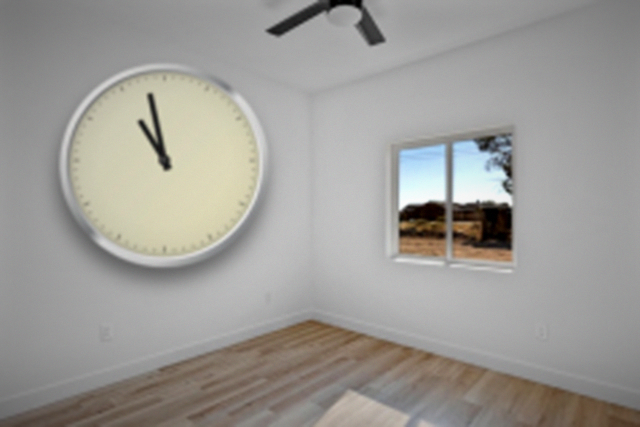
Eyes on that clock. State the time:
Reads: 10:58
